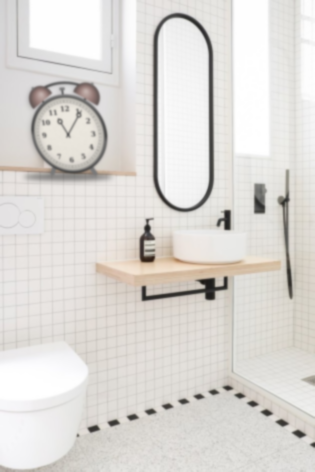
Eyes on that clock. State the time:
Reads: 11:06
